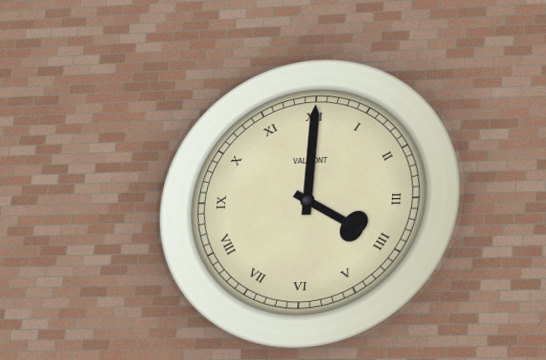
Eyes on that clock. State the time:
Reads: 4:00
